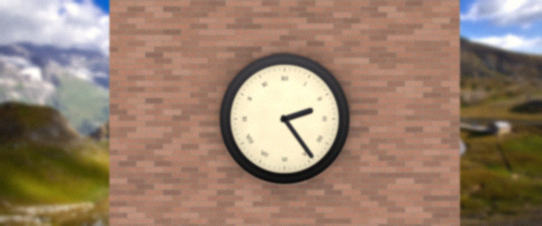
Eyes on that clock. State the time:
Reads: 2:24
